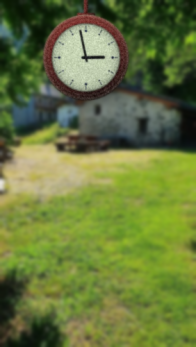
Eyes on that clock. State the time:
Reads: 2:58
